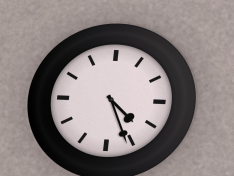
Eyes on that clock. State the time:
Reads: 4:26
